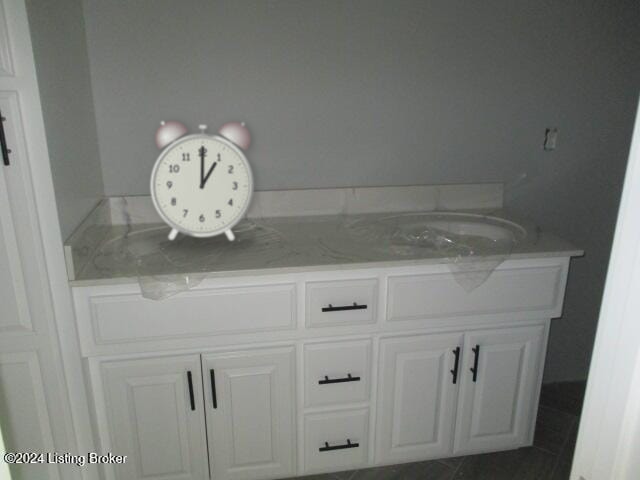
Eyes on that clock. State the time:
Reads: 1:00
